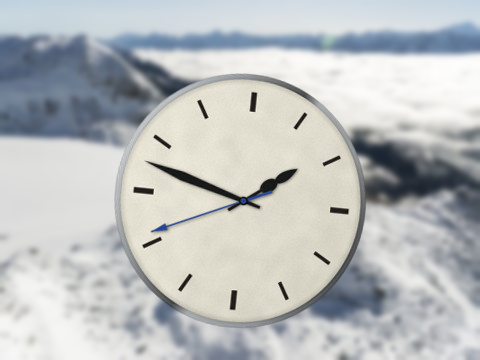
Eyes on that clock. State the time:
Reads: 1:47:41
